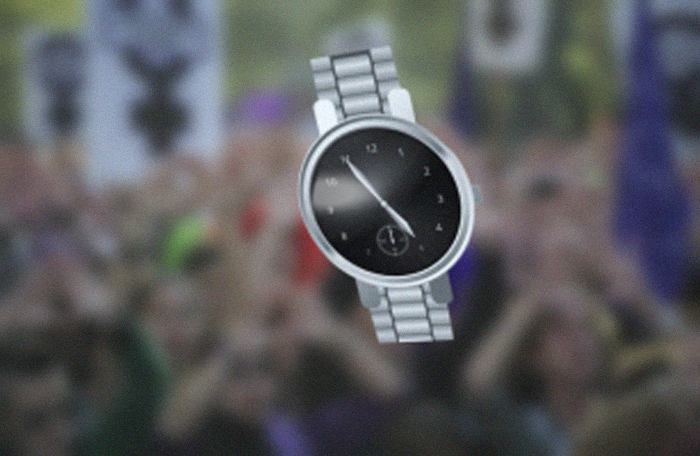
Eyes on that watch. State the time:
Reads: 4:55
